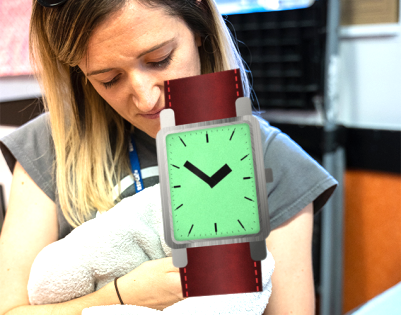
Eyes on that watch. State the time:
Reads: 1:52
